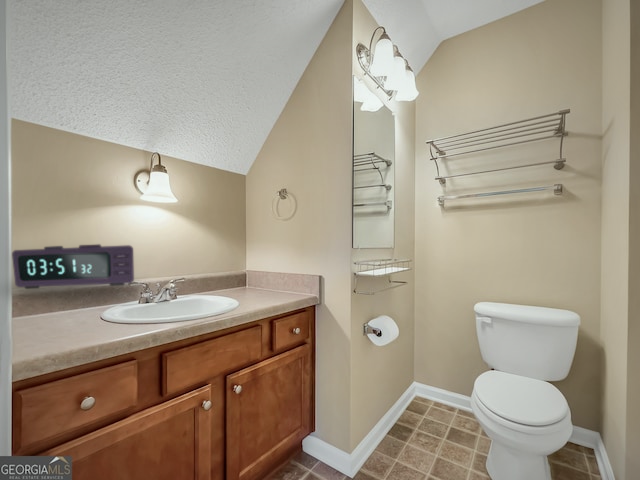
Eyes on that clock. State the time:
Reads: 3:51
